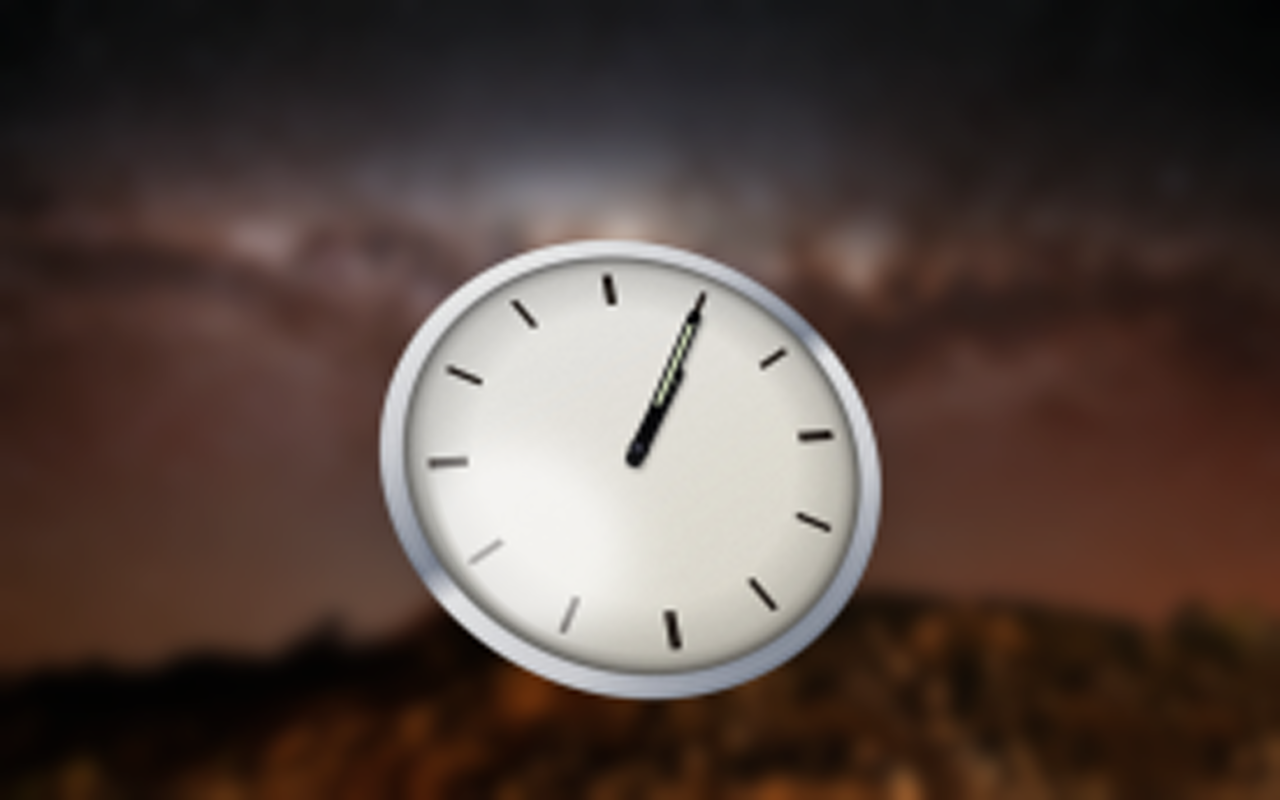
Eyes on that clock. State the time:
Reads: 1:05
